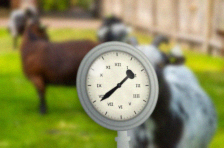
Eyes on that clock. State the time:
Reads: 1:39
